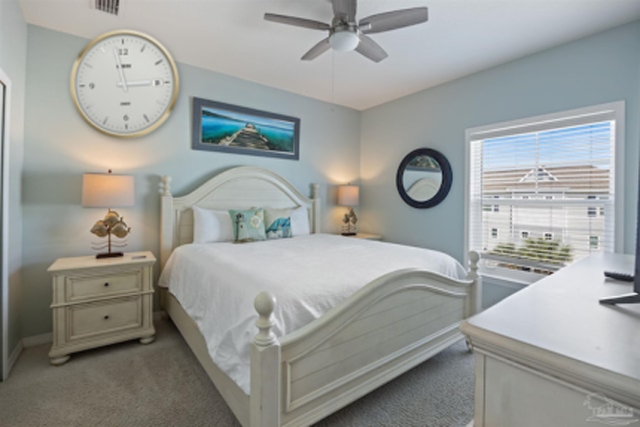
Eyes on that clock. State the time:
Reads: 2:58
